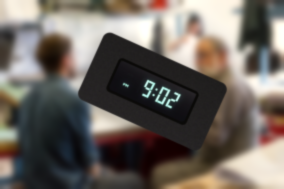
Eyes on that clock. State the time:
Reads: 9:02
